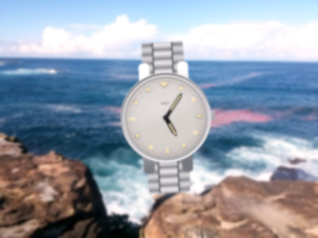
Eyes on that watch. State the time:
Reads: 5:06
